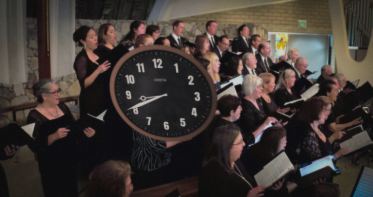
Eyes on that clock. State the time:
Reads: 8:41
